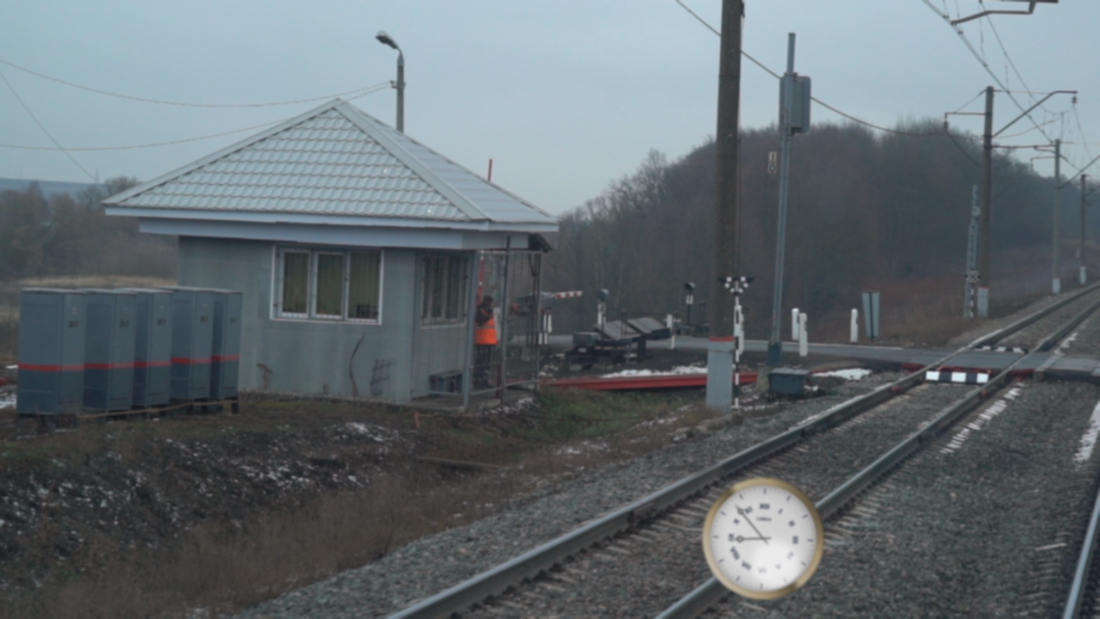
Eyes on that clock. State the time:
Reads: 8:53
